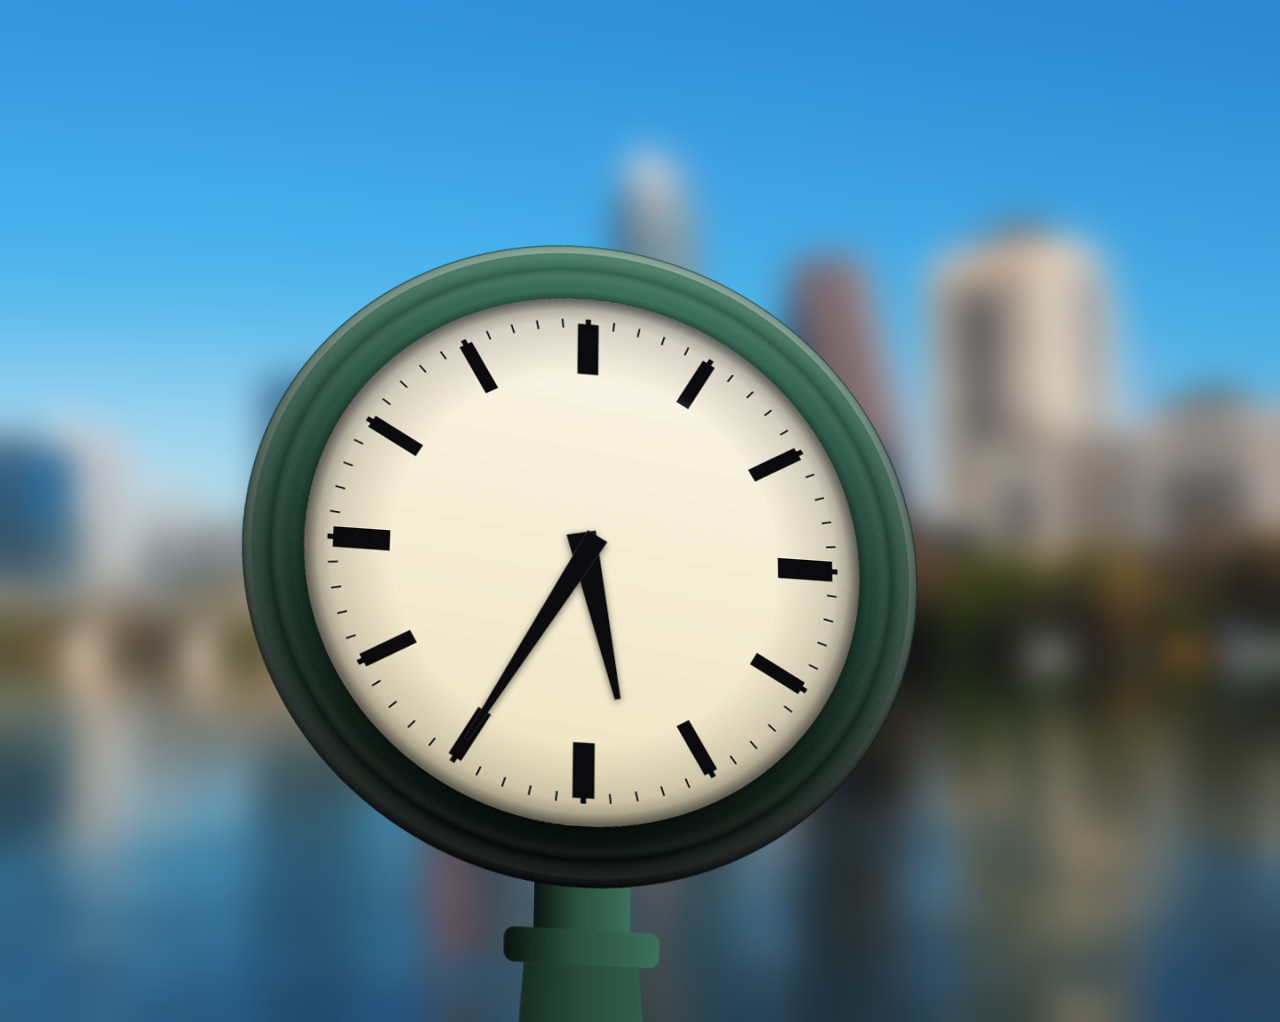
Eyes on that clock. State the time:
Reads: 5:35
